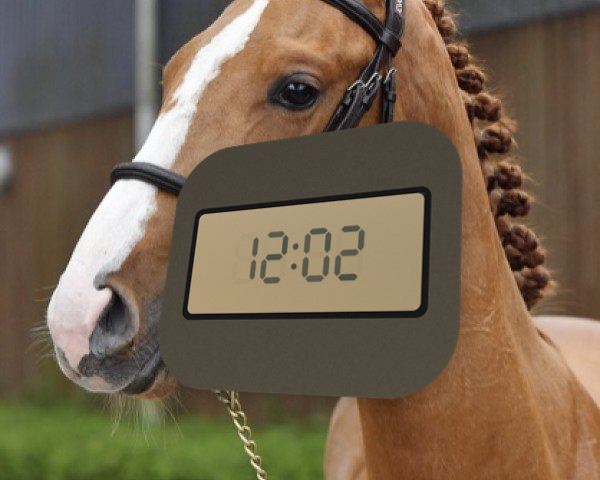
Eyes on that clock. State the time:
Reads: 12:02
